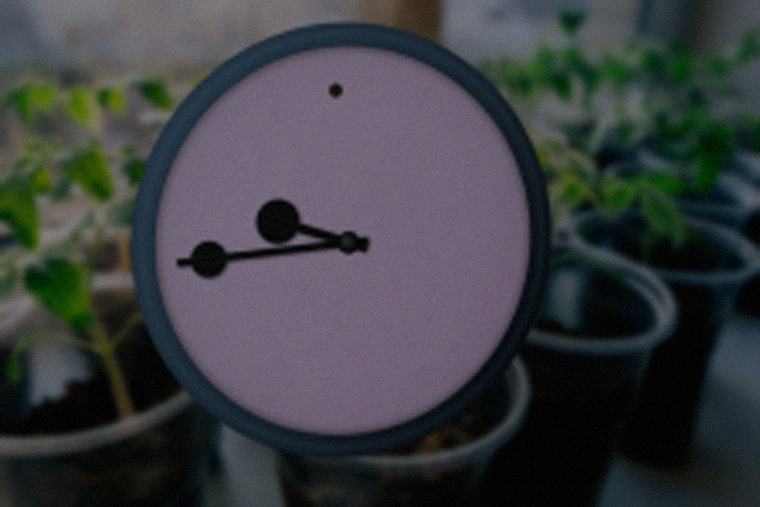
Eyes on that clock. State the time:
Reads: 9:45
